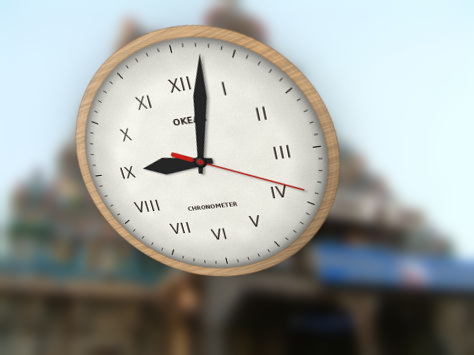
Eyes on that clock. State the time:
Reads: 9:02:19
